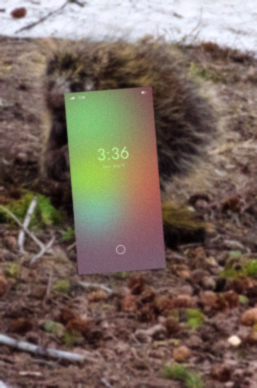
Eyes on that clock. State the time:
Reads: 3:36
